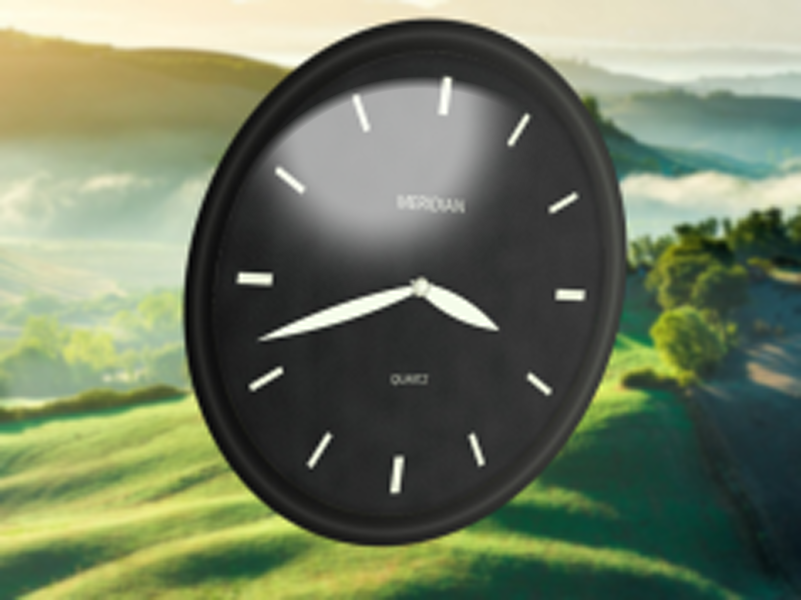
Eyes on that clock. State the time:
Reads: 3:42
